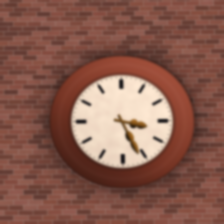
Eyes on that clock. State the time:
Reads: 3:26
